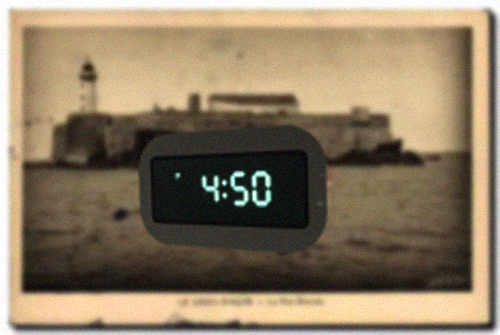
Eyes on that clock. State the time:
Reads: 4:50
